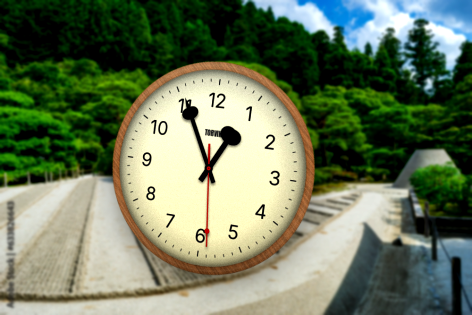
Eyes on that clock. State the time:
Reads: 12:55:29
